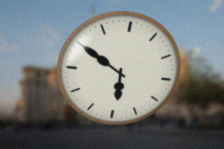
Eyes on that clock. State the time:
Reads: 5:50
